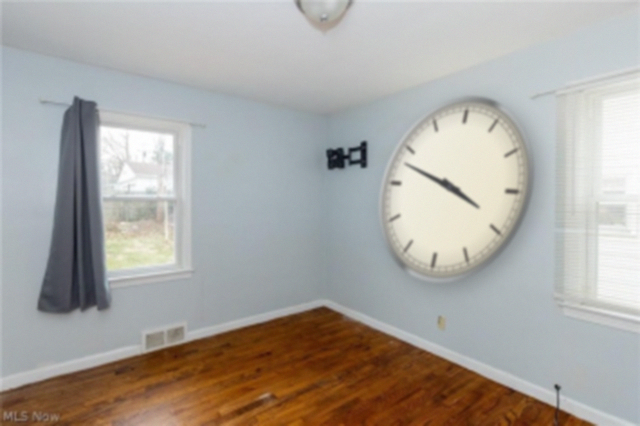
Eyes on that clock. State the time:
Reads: 3:48
